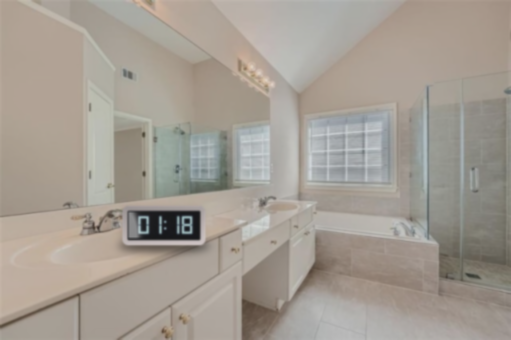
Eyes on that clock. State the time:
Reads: 1:18
